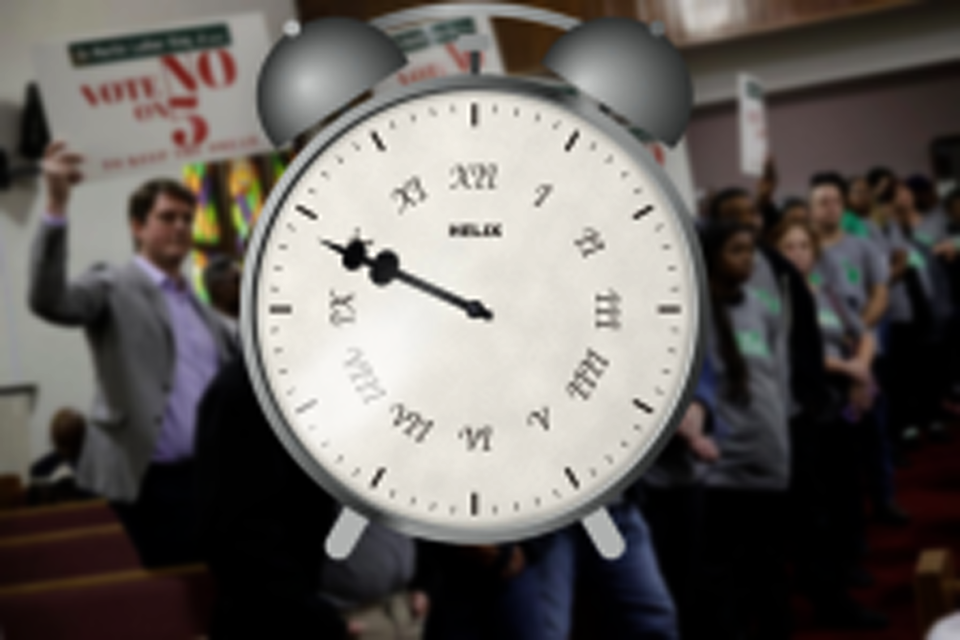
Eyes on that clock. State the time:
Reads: 9:49
